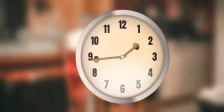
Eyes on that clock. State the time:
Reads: 1:44
